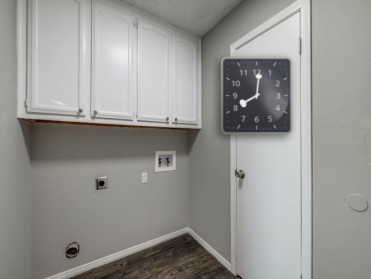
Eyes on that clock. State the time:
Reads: 8:01
